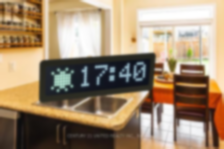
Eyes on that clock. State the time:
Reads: 17:40
